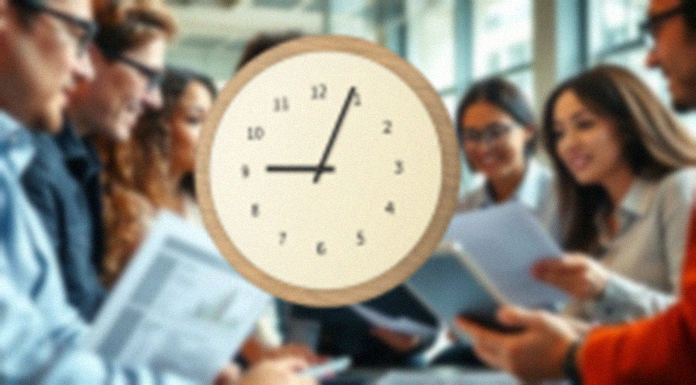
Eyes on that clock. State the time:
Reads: 9:04
